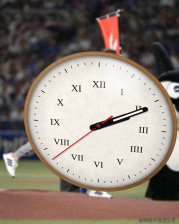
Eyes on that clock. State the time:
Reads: 2:10:38
